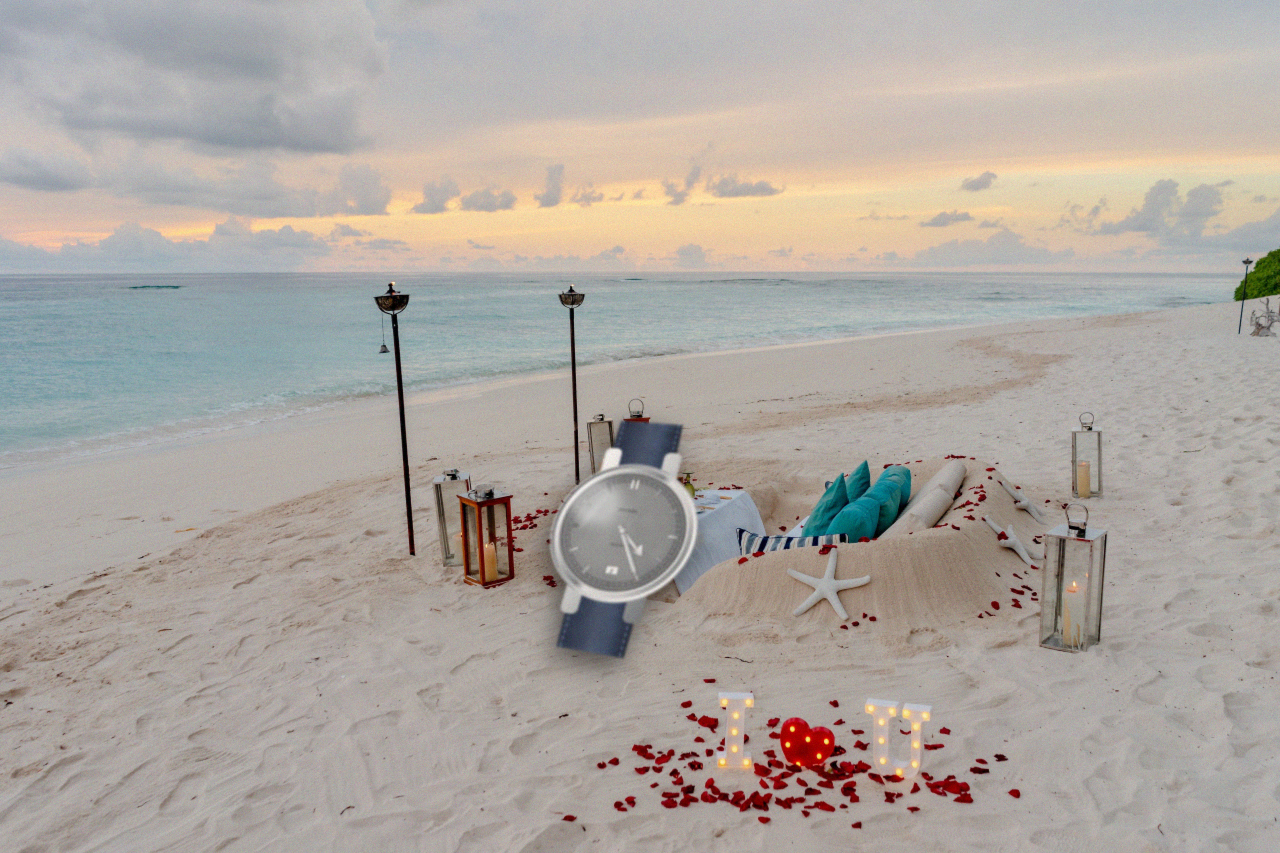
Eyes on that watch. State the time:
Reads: 4:25
